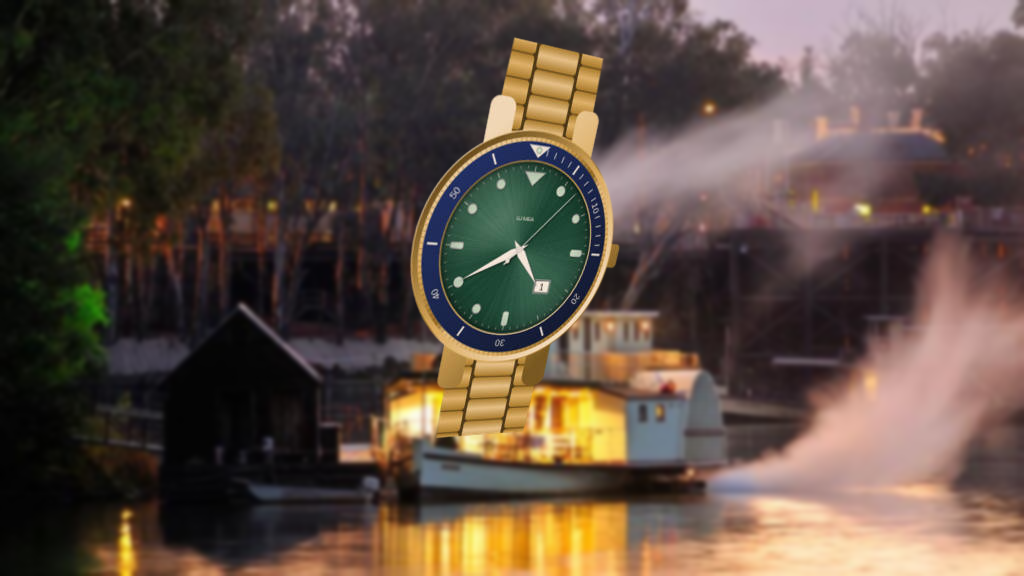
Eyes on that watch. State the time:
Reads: 4:40:07
